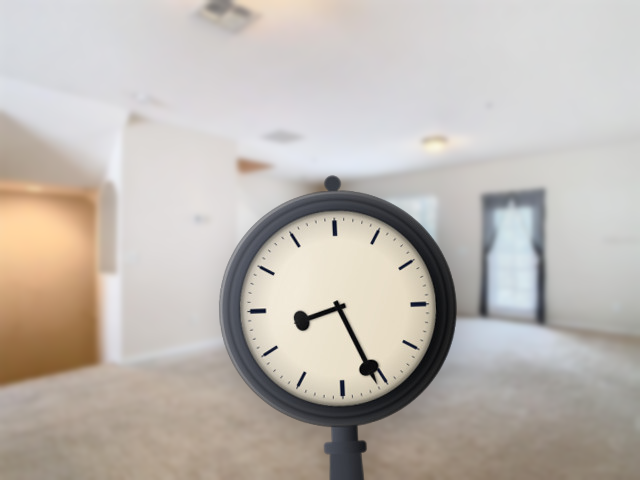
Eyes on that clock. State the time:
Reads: 8:26
